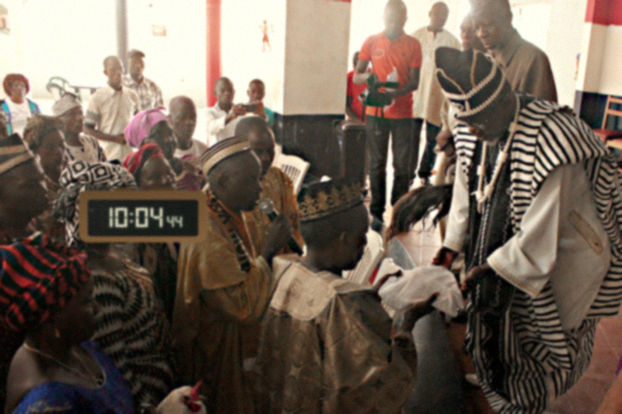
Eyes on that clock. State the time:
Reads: 10:04
